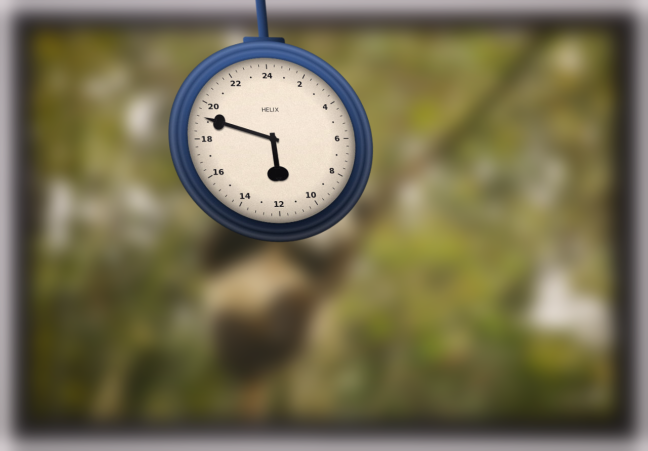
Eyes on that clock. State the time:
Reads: 11:48
